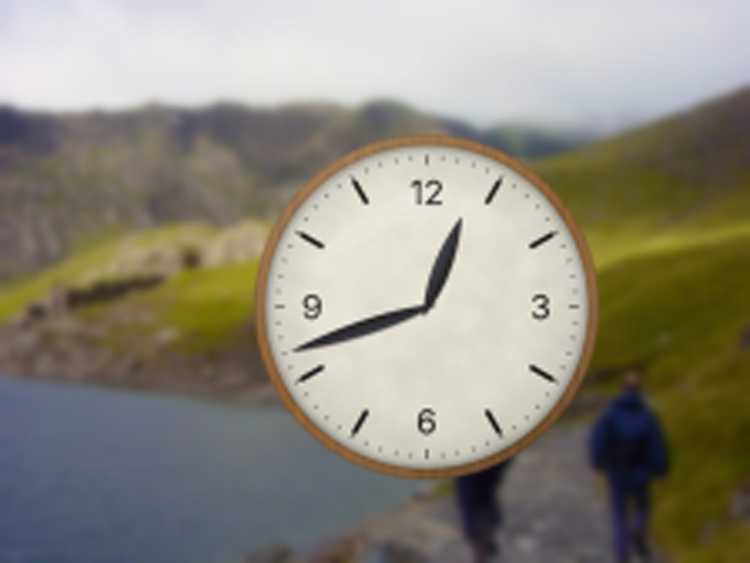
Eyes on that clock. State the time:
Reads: 12:42
